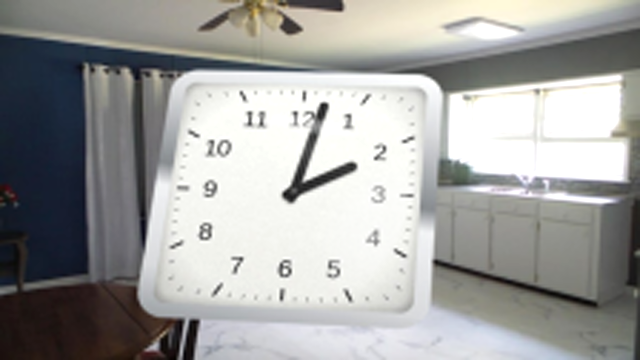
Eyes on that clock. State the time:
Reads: 2:02
